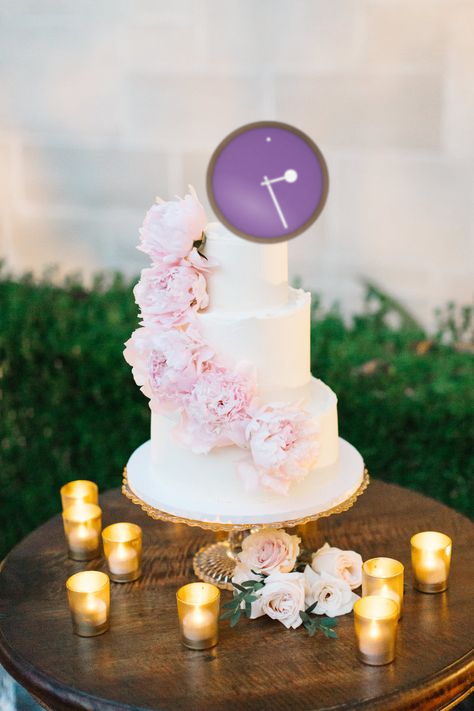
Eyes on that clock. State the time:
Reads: 2:26
